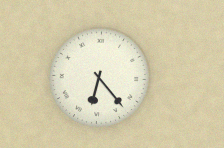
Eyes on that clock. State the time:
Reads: 6:23
